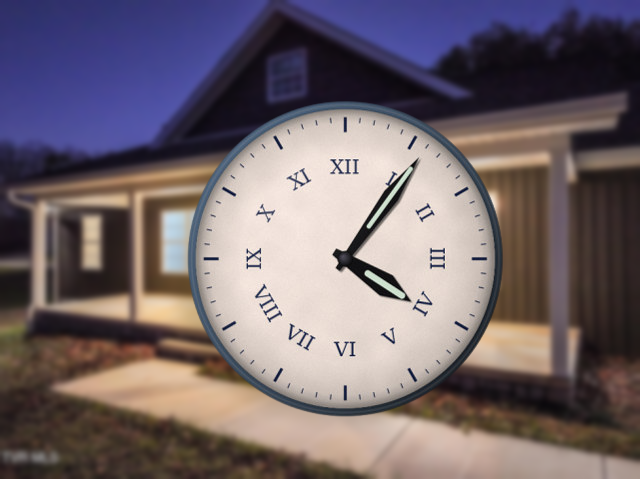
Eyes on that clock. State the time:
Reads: 4:06
